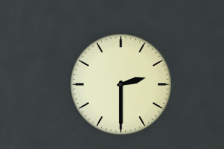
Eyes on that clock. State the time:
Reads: 2:30
